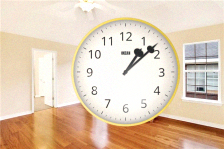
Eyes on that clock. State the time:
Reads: 1:08
